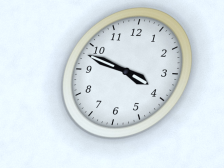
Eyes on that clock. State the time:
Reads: 3:48
